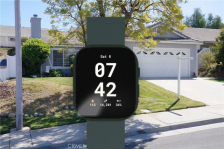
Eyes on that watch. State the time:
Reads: 7:42
